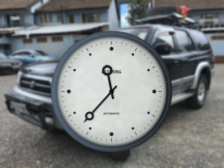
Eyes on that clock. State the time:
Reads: 11:37
